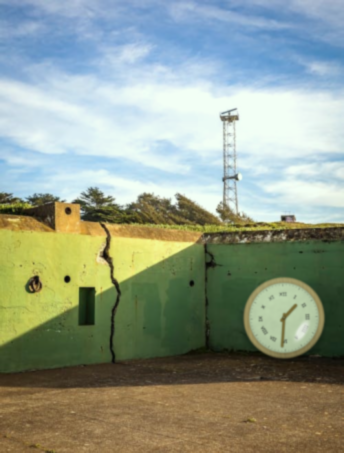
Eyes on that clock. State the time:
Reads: 1:31
